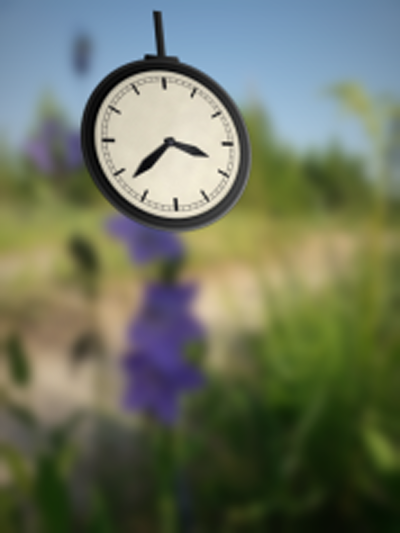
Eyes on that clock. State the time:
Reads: 3:38
